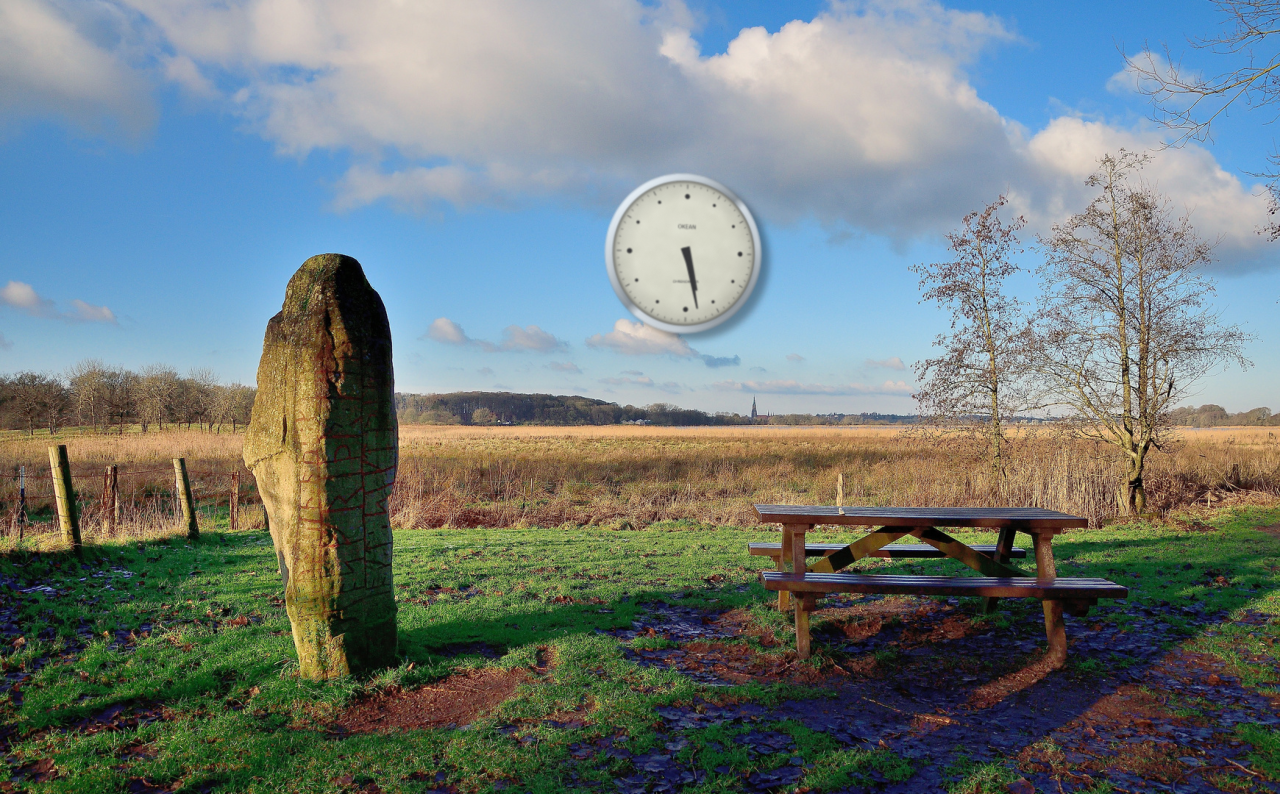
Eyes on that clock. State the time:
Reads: 5:28
